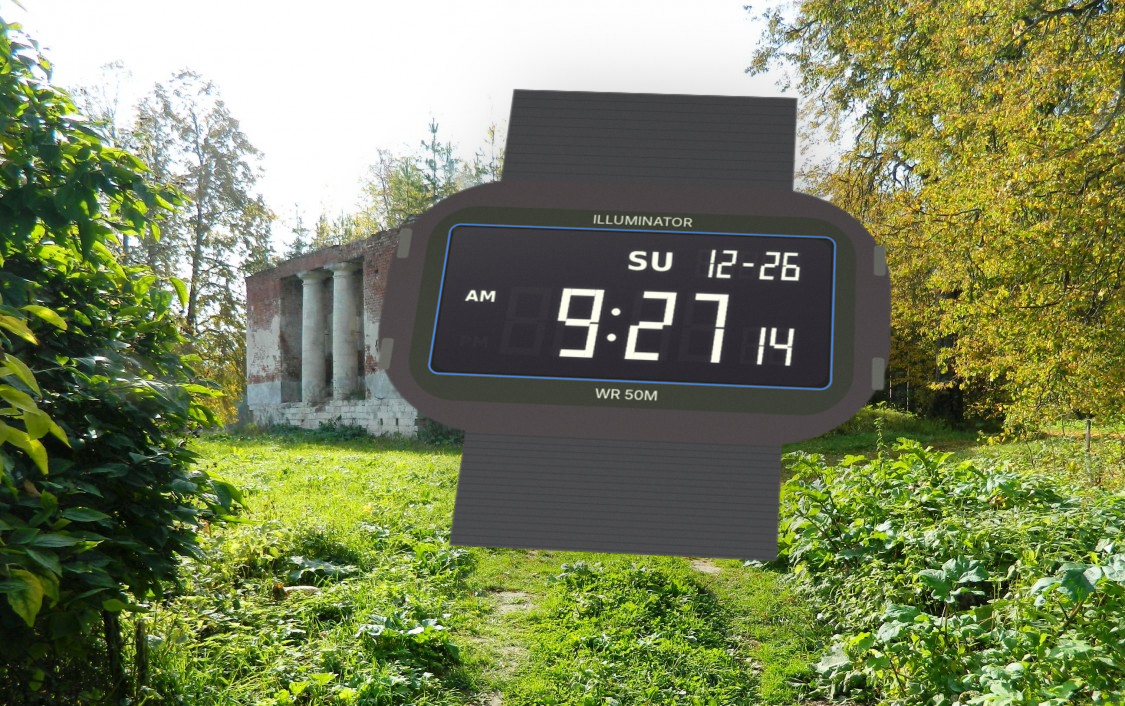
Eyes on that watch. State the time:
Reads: 9:27:14
